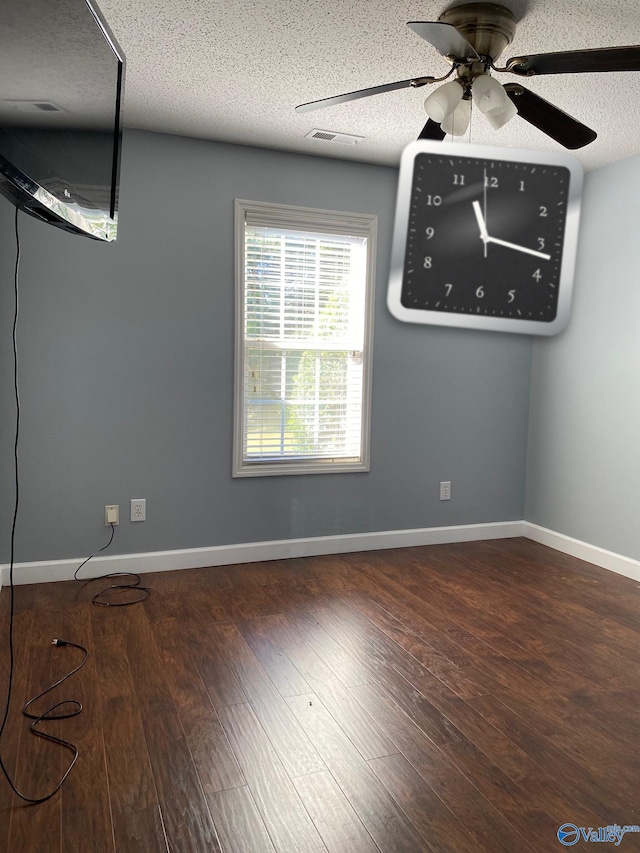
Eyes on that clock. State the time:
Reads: 11:16:59
